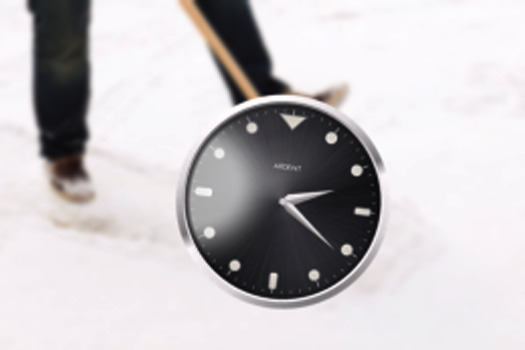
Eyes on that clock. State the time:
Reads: 2:21
